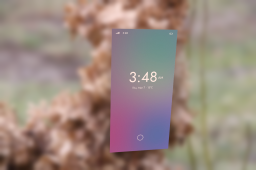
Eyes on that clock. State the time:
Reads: 3:48
